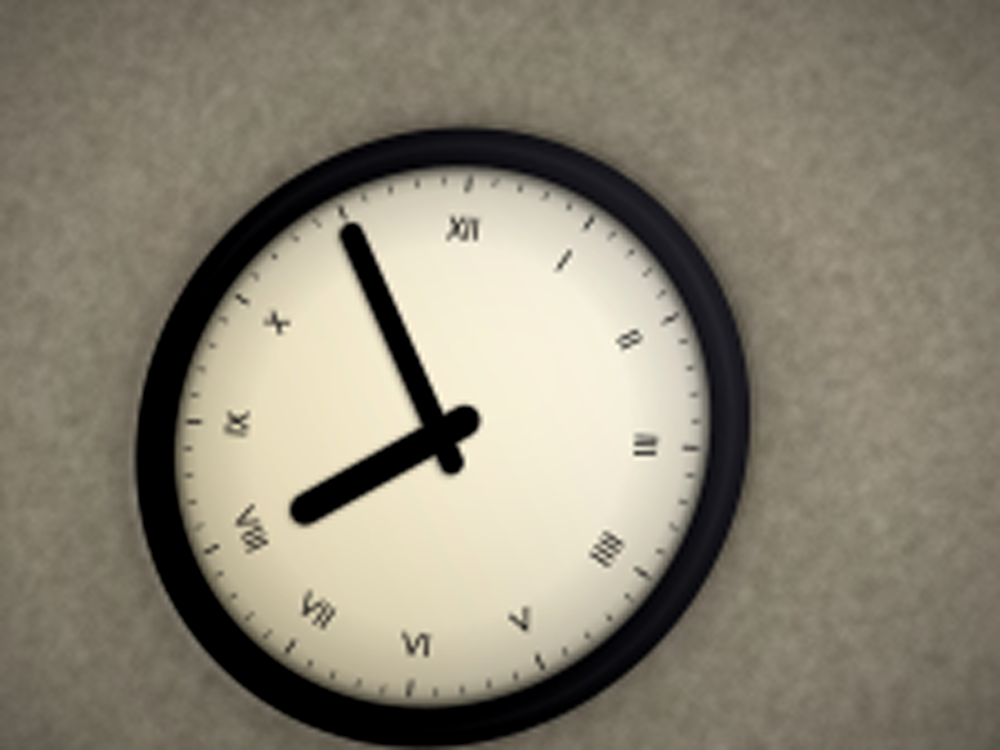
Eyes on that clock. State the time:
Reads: 7:55
